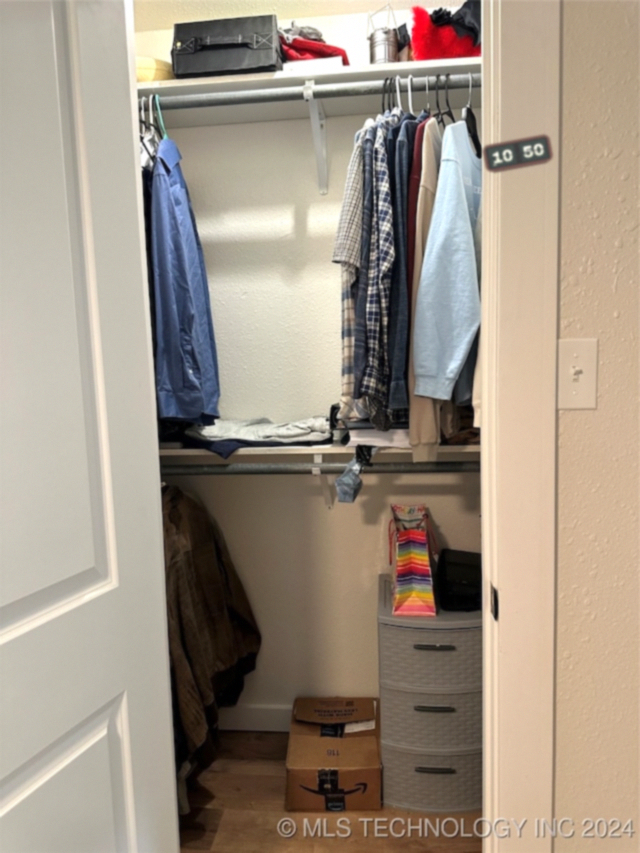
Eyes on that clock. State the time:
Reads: 10:50
